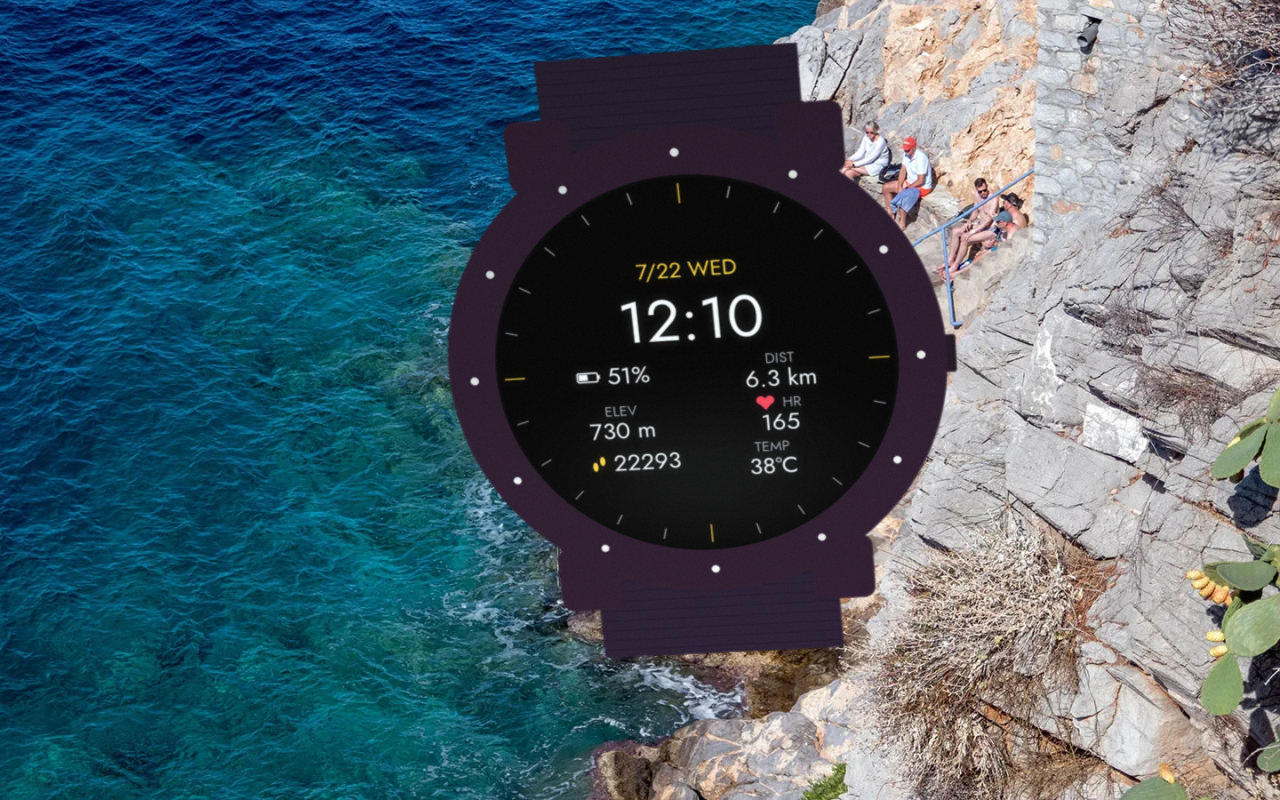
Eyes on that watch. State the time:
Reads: 12:10
